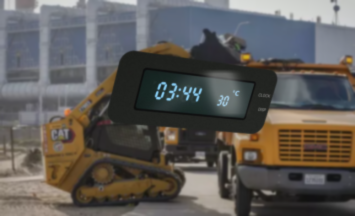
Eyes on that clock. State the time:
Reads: 3:44
